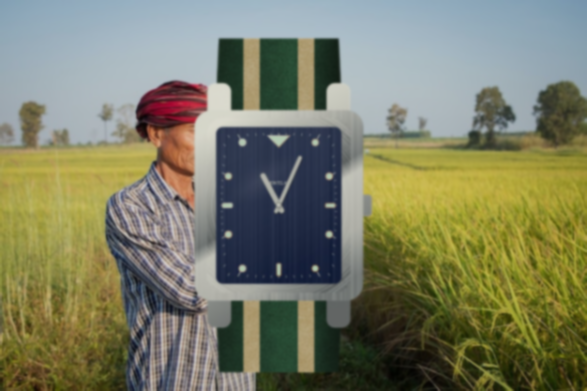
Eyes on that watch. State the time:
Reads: 11:04
